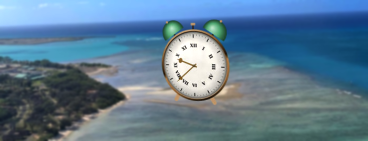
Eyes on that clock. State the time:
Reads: 9:38
